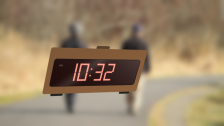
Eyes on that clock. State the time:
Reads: 10:32
